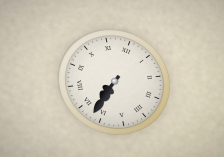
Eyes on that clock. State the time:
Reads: 6:32
